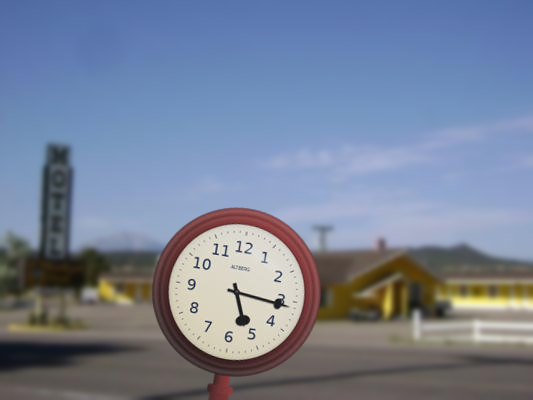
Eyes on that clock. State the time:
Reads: 5:16
